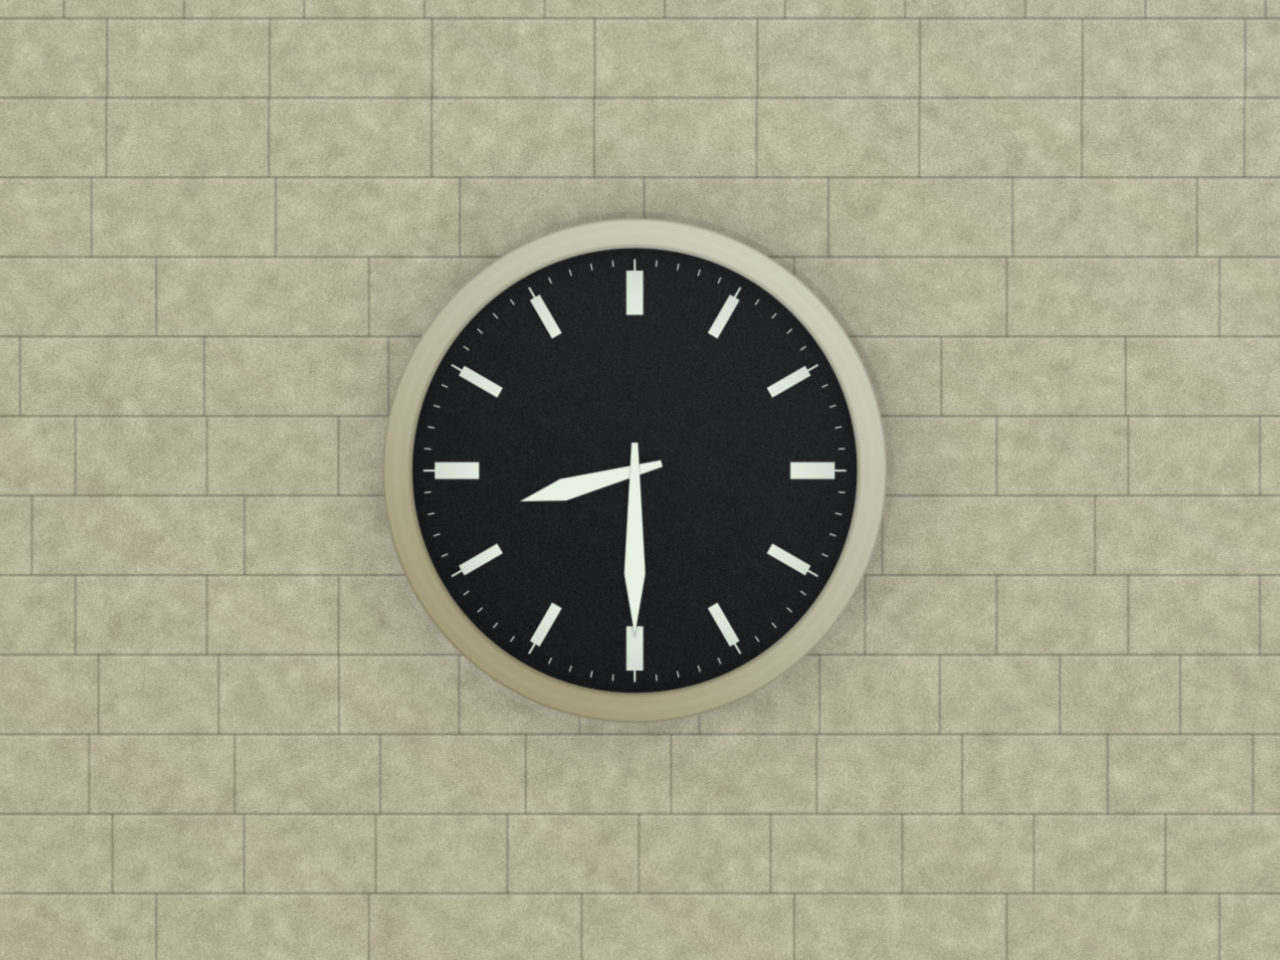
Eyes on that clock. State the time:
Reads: 8:30
